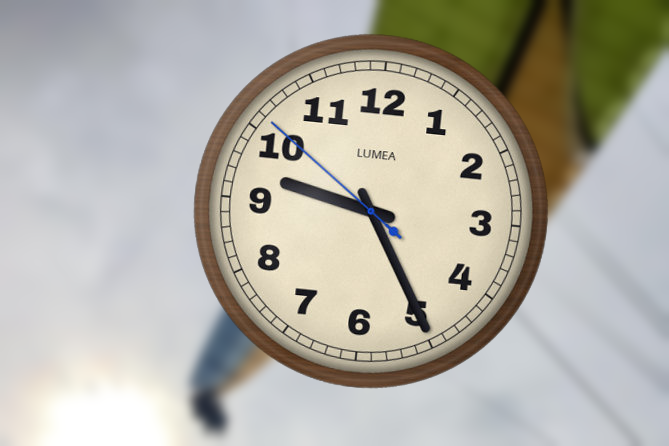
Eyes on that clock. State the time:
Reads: 9:24:51
